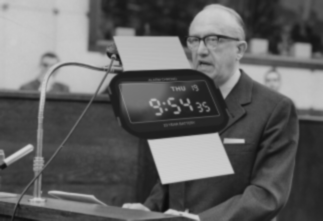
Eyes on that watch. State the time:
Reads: 9:54:35
